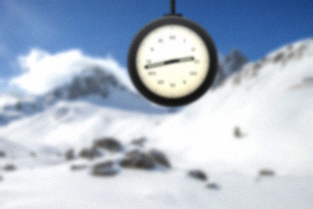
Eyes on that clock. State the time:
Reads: 2:43
